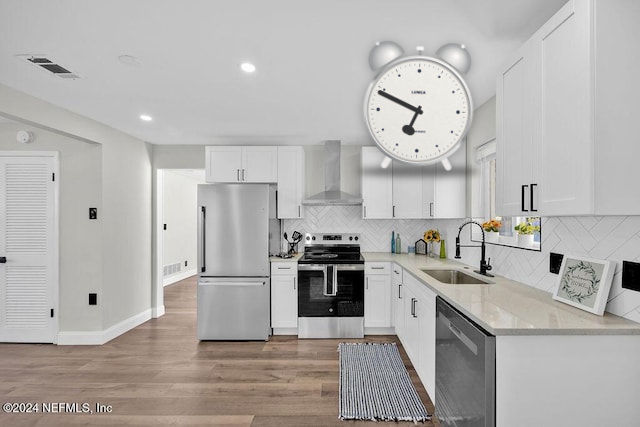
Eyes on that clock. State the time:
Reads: 6:49
